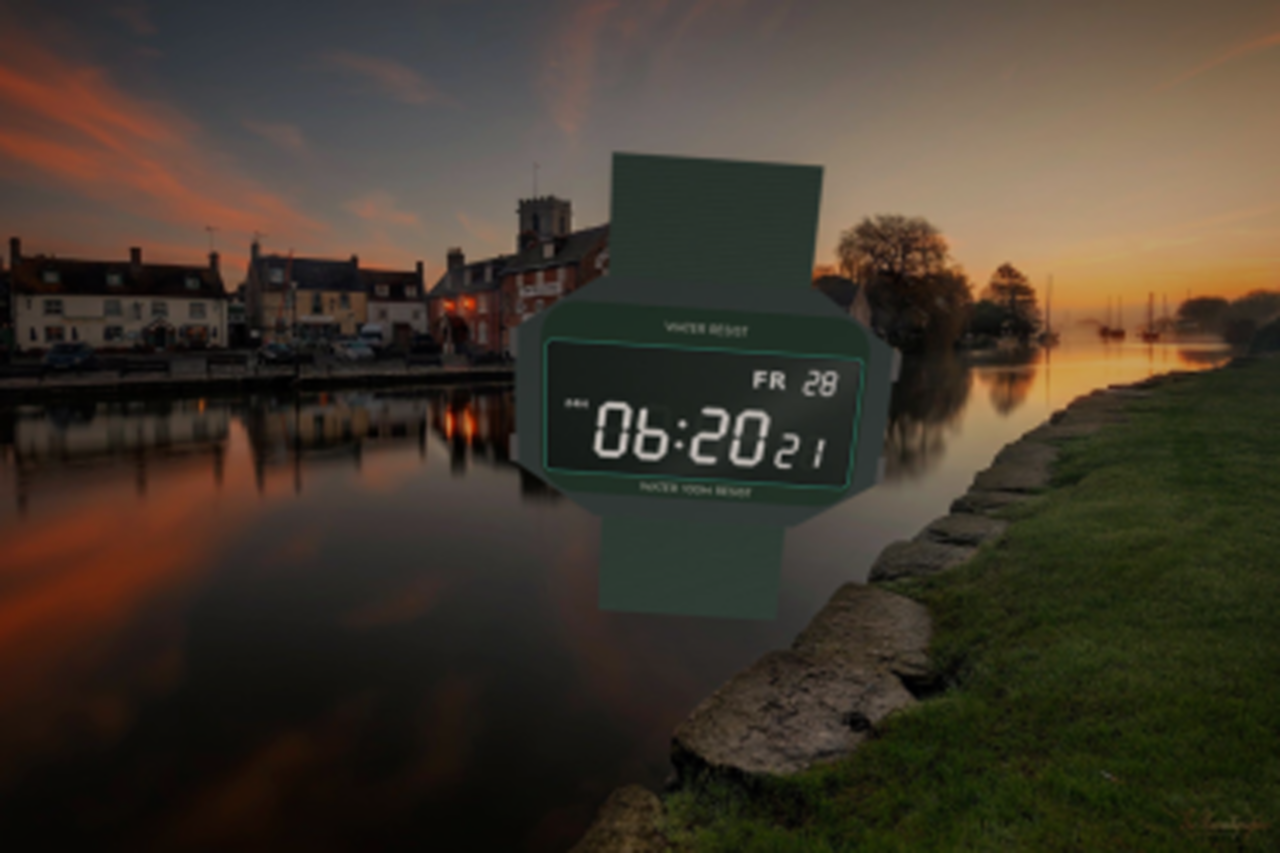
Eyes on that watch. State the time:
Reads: 6:20:21
